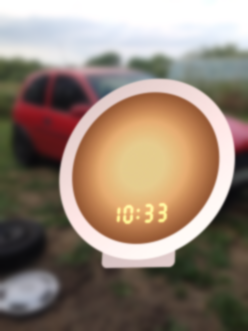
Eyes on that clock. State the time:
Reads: 10:33
